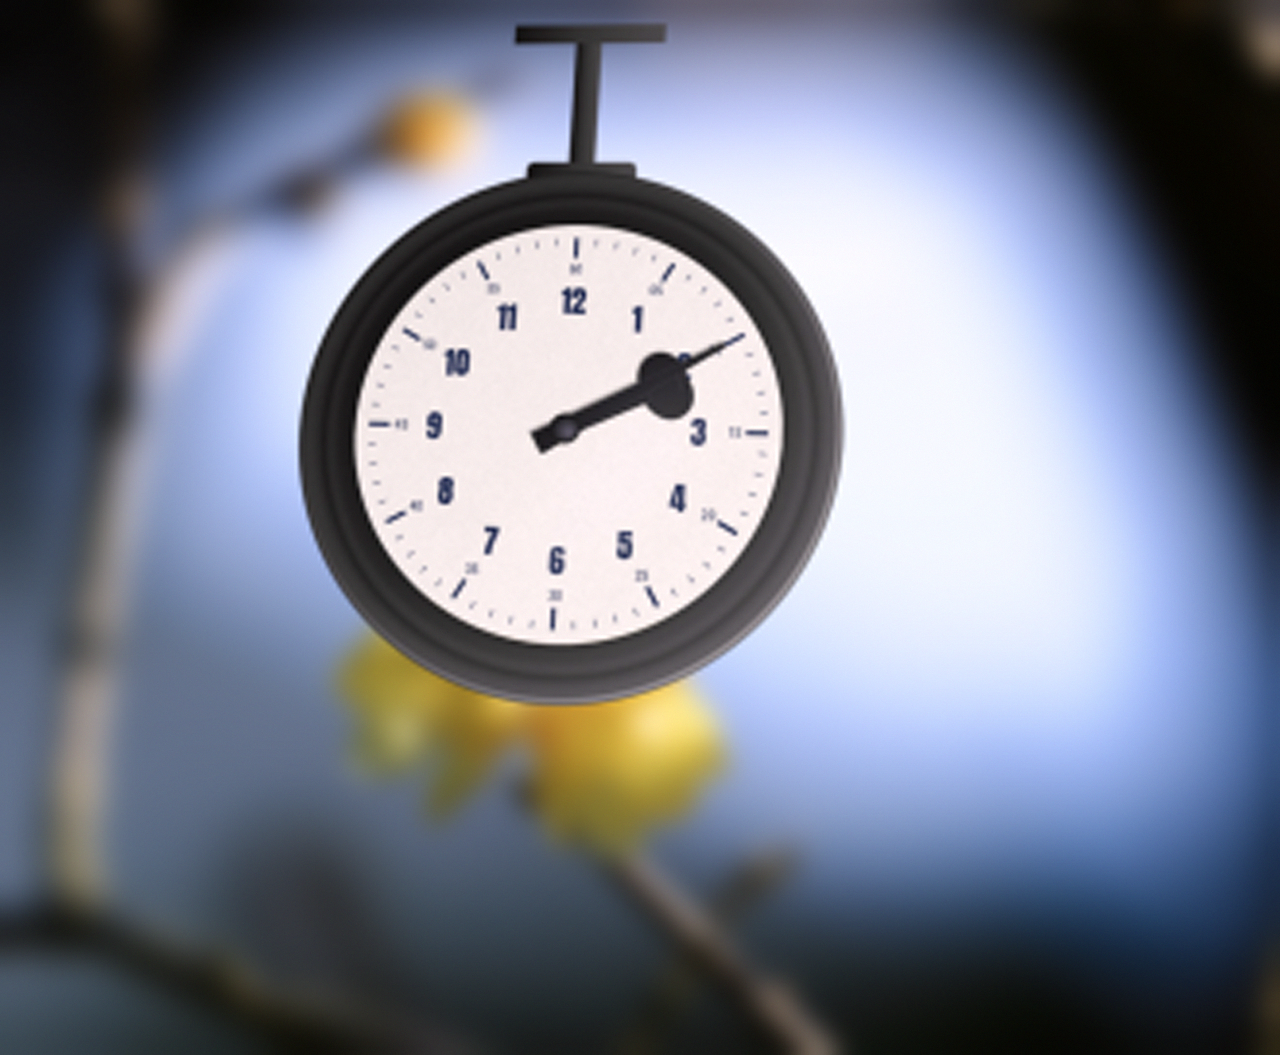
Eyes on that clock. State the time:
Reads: 2:10
